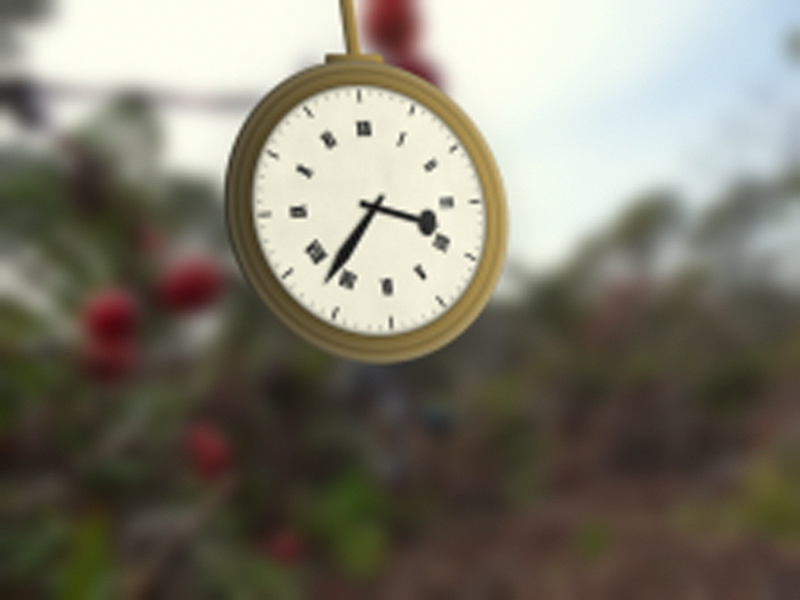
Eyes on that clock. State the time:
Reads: 3:37
